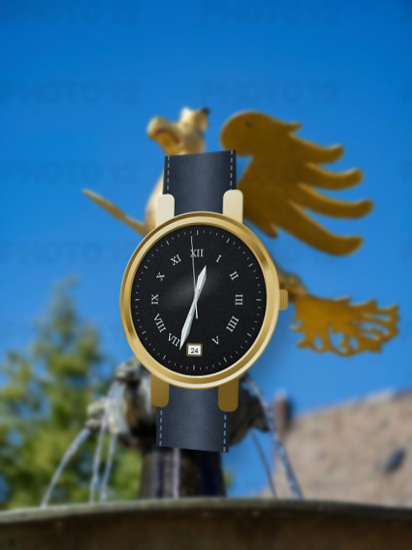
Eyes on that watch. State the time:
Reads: 12:32:59
